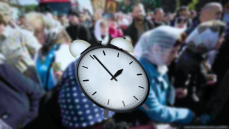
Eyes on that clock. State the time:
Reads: 1:56
